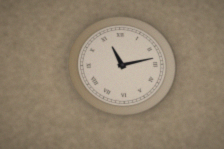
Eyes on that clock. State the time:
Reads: 11:13
